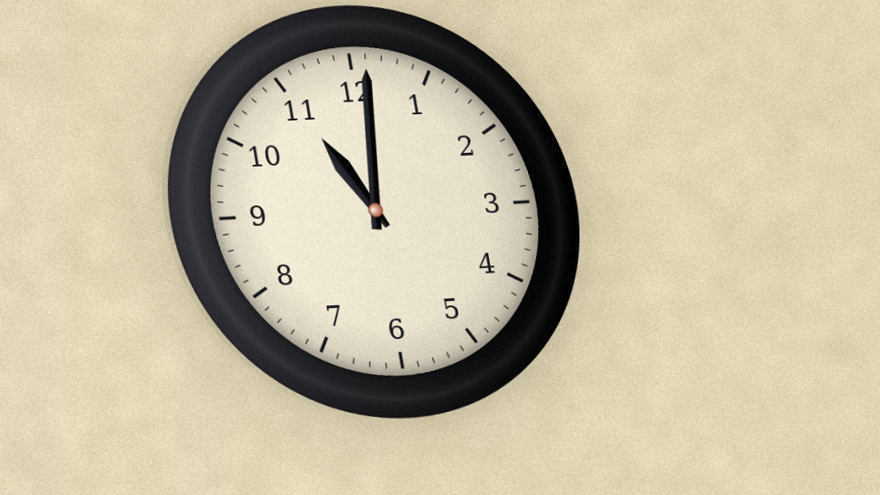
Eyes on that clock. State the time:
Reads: 11:01
